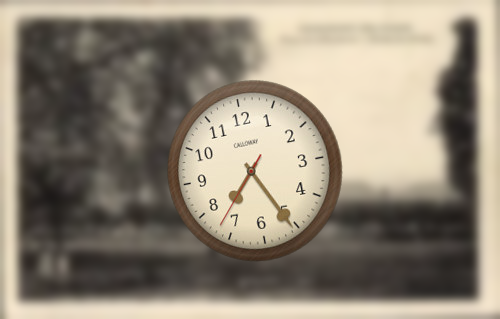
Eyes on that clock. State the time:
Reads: 7:25:37
